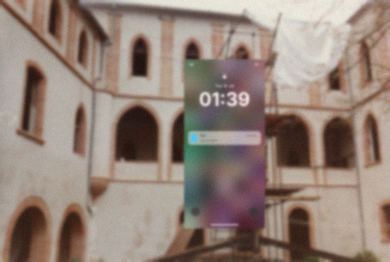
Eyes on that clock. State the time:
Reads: 1:39
